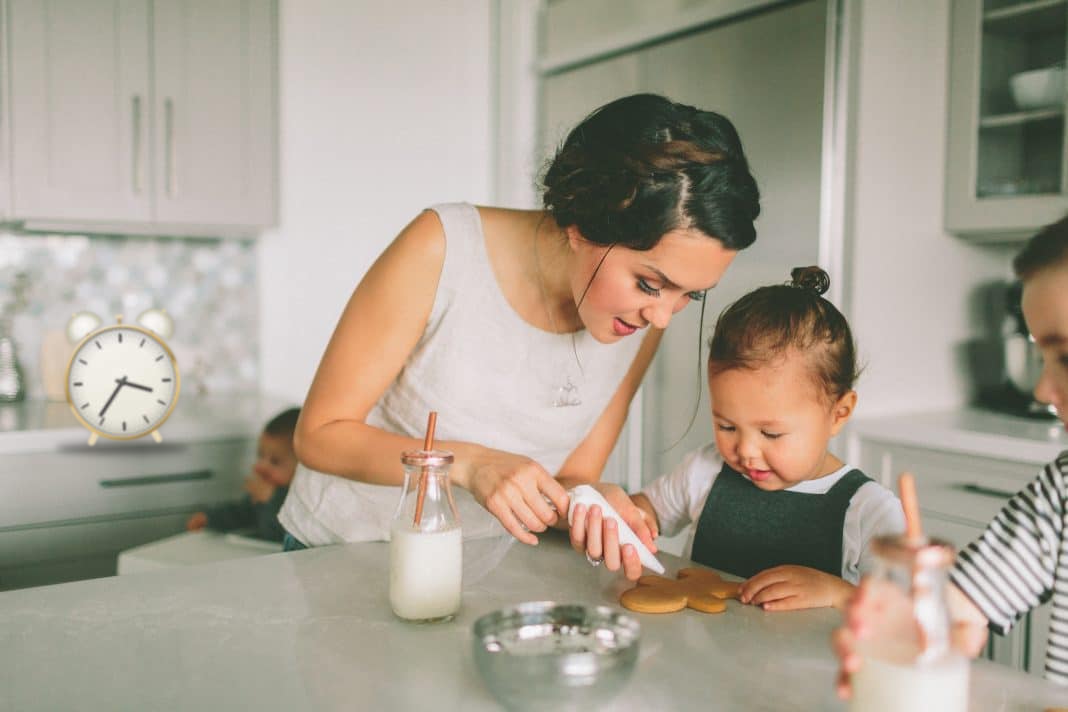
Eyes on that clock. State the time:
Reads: 3:36
